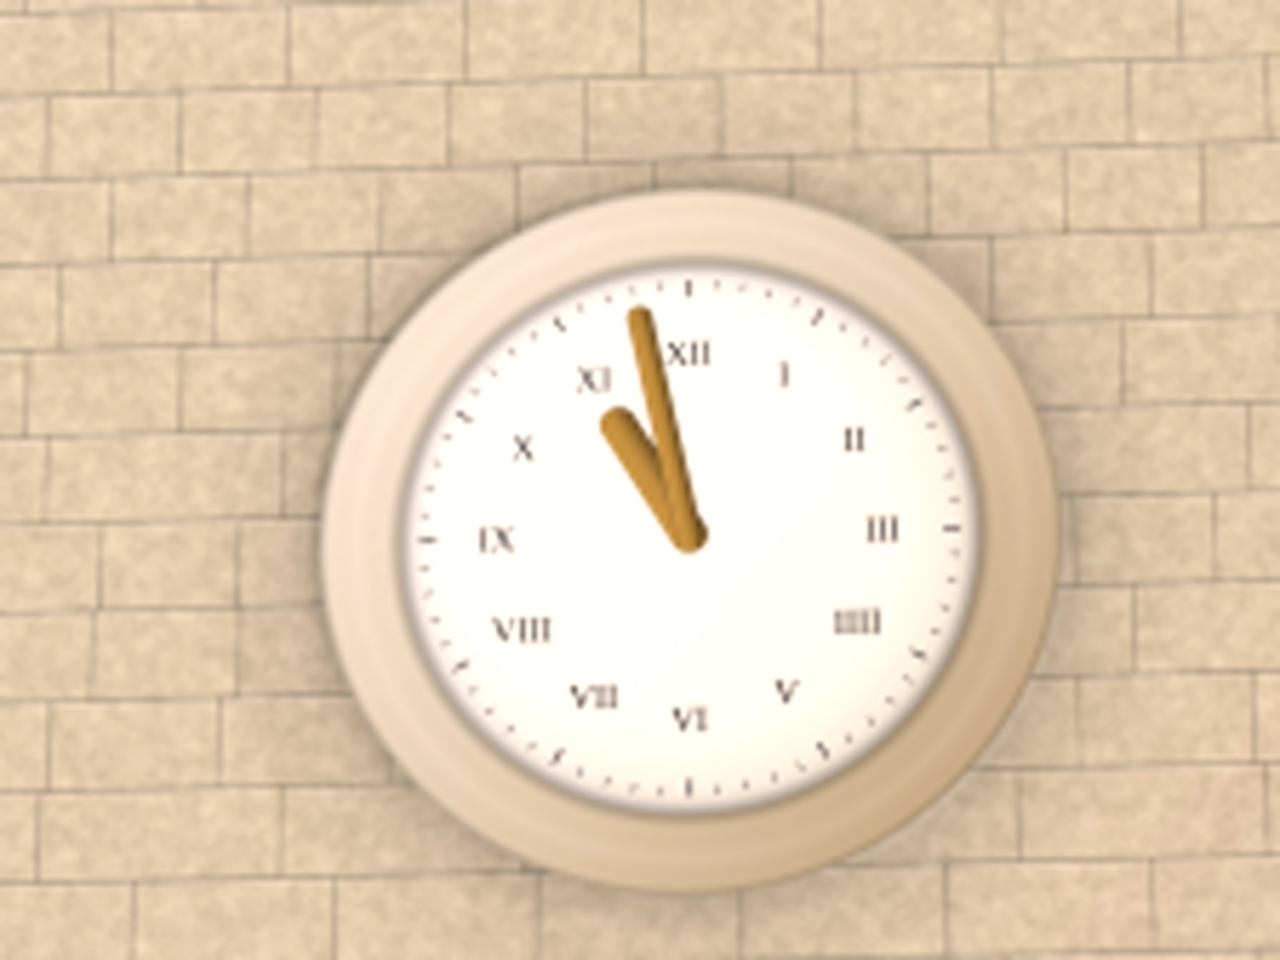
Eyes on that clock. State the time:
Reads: 10:58
